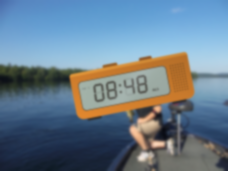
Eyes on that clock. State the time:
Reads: 8:48
